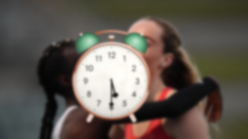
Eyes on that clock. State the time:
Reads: 5:30
